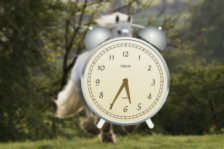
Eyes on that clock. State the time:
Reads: 5:35
